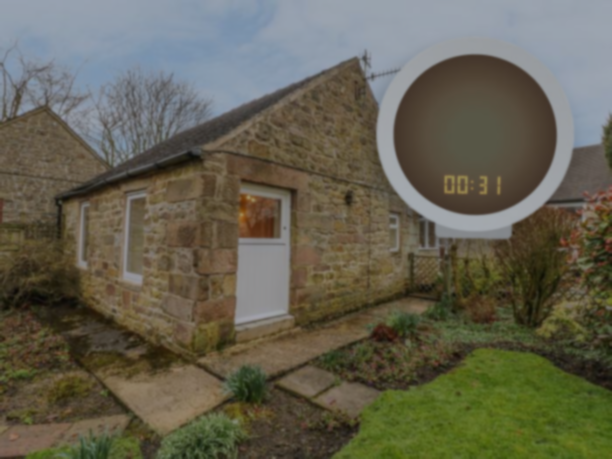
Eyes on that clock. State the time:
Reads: 0:31
